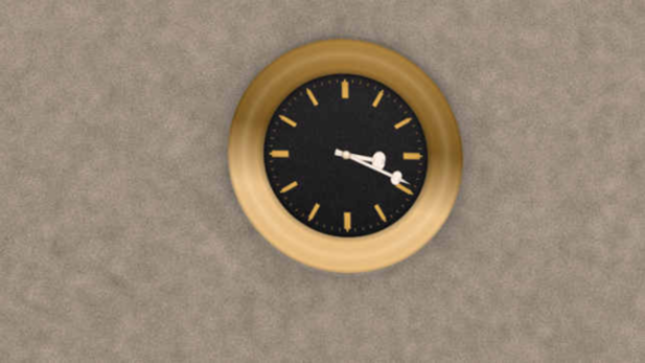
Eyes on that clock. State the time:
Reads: 3:19
